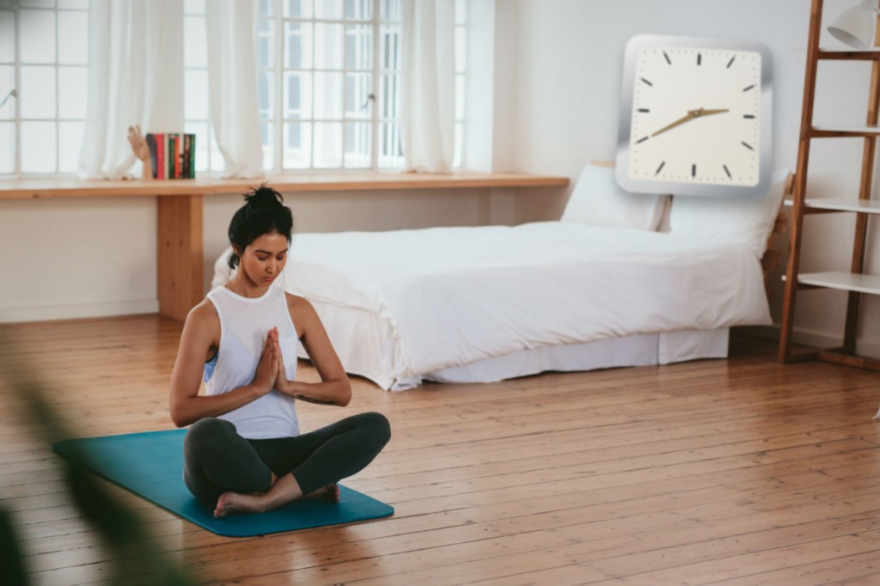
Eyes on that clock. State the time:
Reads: 2:40
